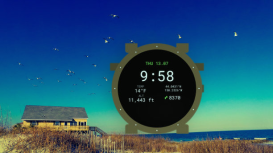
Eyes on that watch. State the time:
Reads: 9:58
